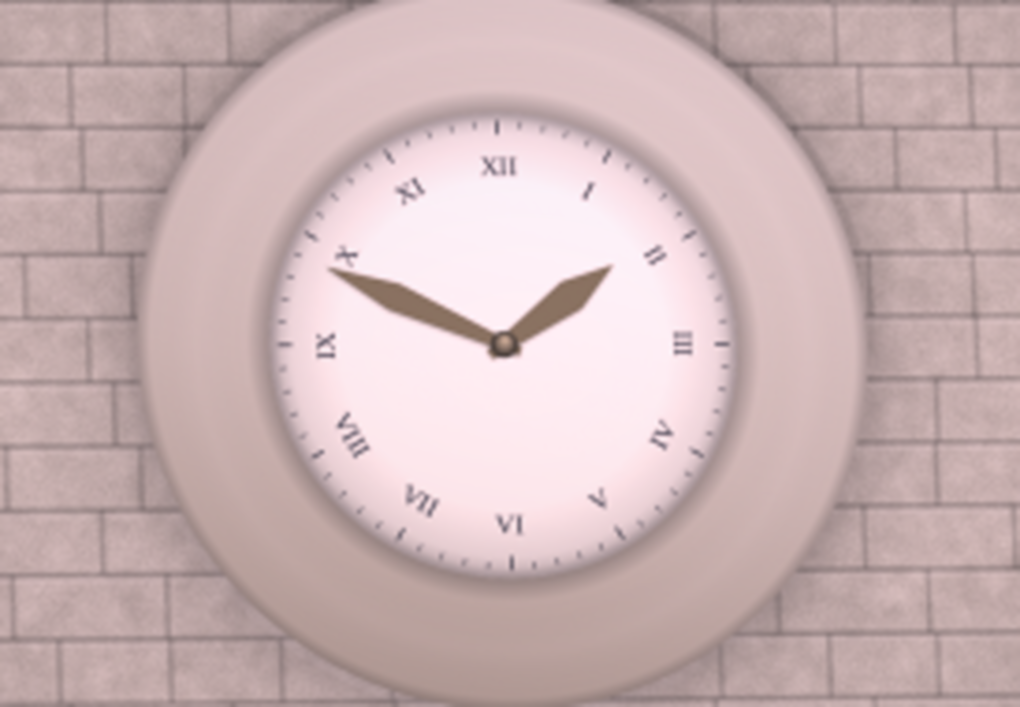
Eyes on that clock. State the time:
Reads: 1:49
